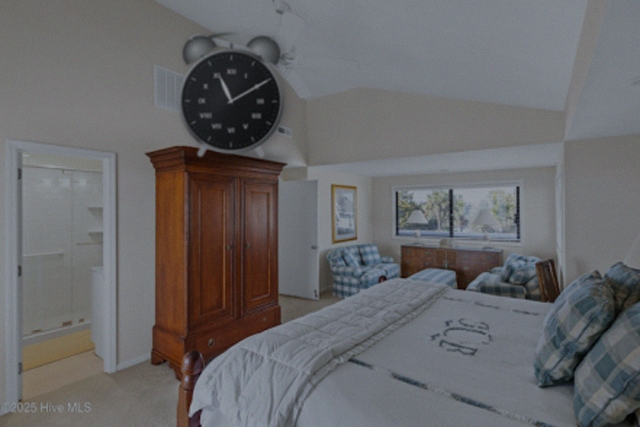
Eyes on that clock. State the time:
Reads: 11:10
